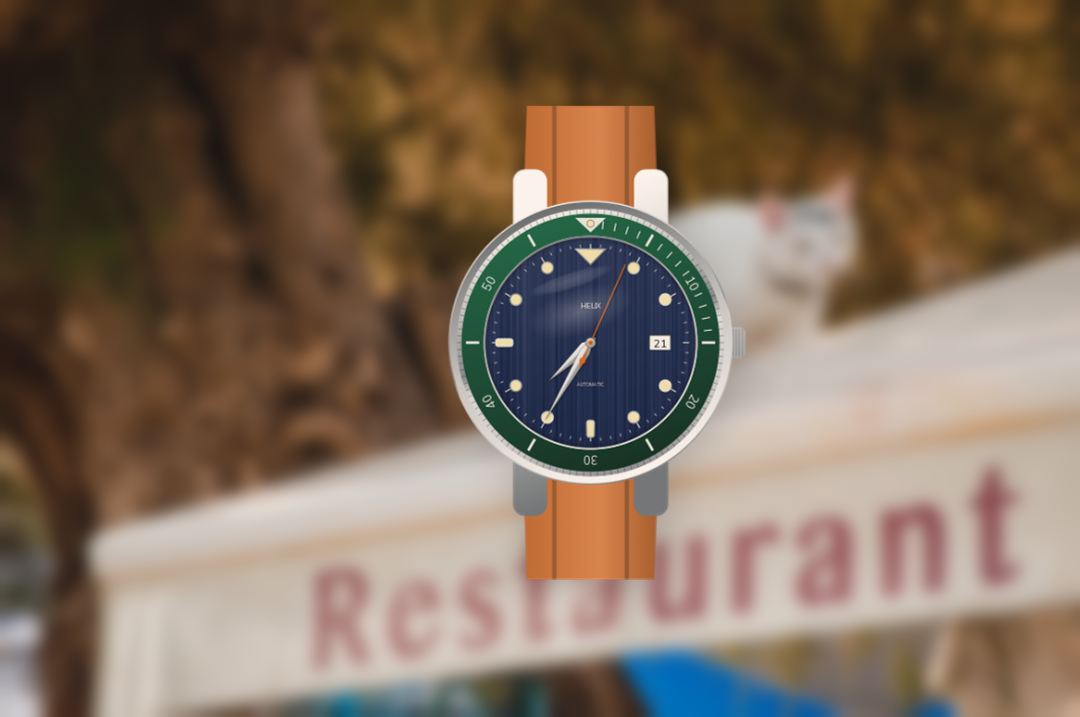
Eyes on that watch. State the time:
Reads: 7:35:04
